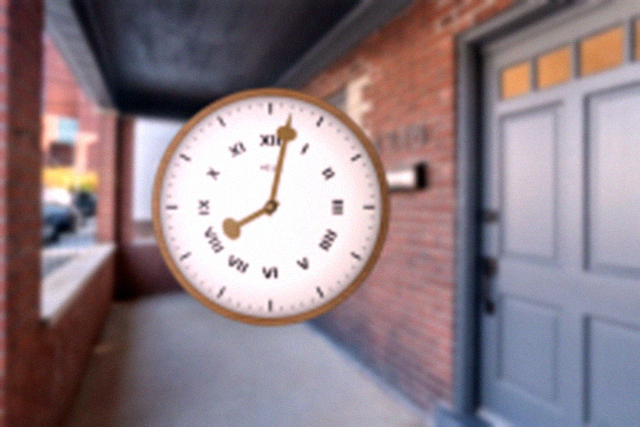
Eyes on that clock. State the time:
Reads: 8:02
